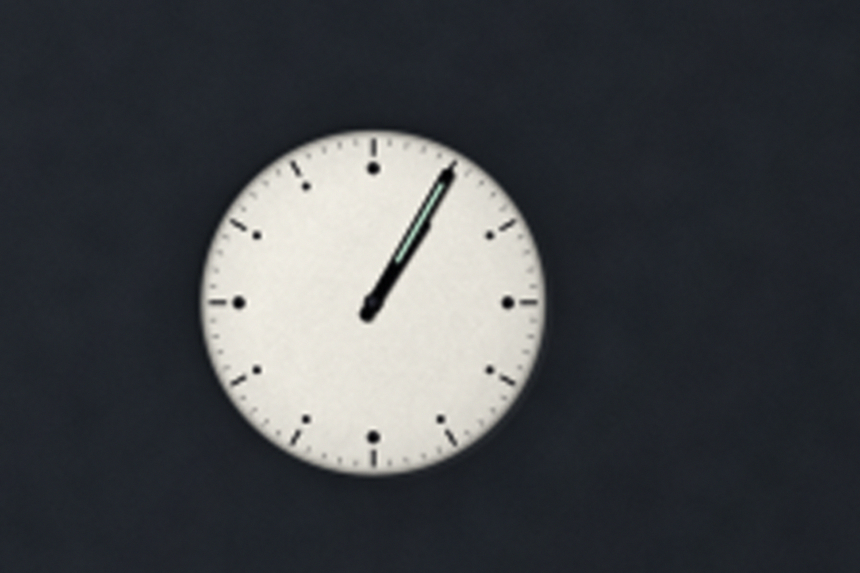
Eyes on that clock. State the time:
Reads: 1:05
